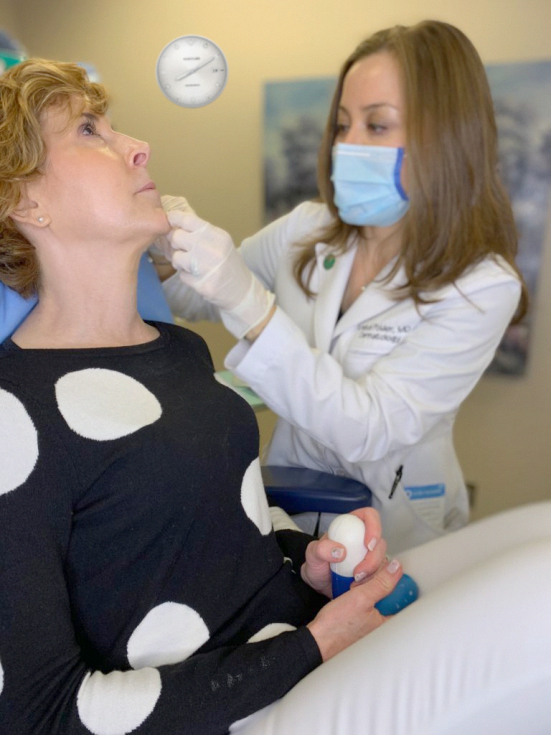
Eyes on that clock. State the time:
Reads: 8:10
